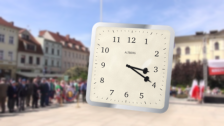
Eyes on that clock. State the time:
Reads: 3:20
